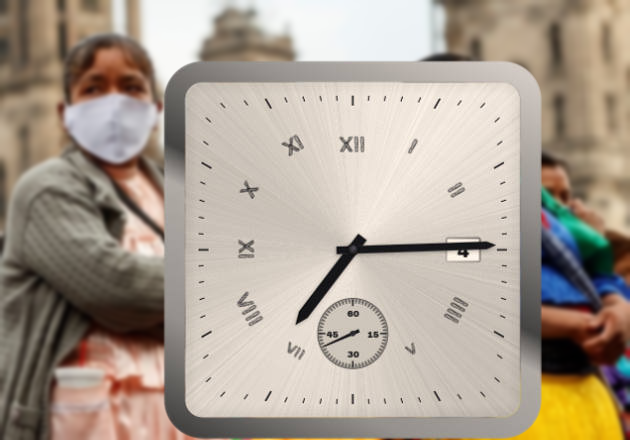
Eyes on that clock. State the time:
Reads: 7:14:41
